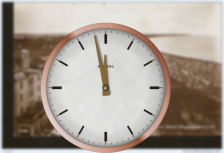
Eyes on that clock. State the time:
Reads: 11:58
